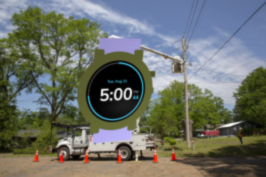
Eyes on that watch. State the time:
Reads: 5:00
